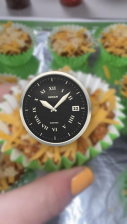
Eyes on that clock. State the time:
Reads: 10:08
